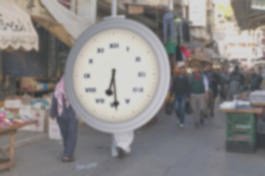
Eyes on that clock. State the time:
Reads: 6:29
